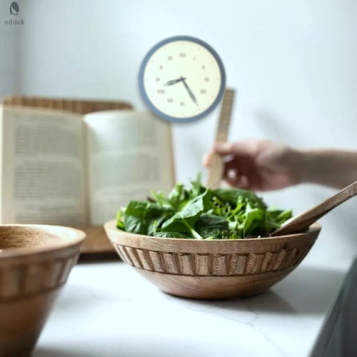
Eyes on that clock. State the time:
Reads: 8:25
